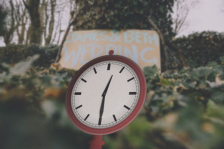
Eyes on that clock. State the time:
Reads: 12:30
